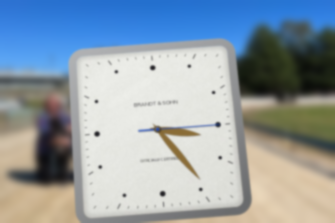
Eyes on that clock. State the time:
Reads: 3:24:15
